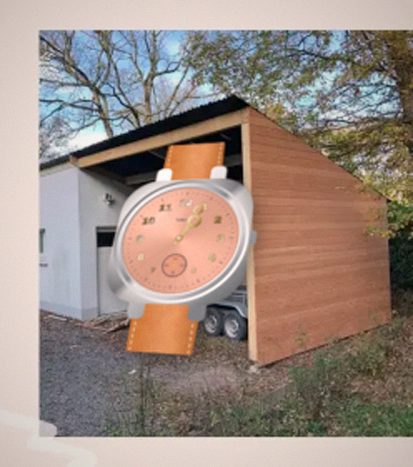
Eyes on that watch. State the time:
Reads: 1:04
